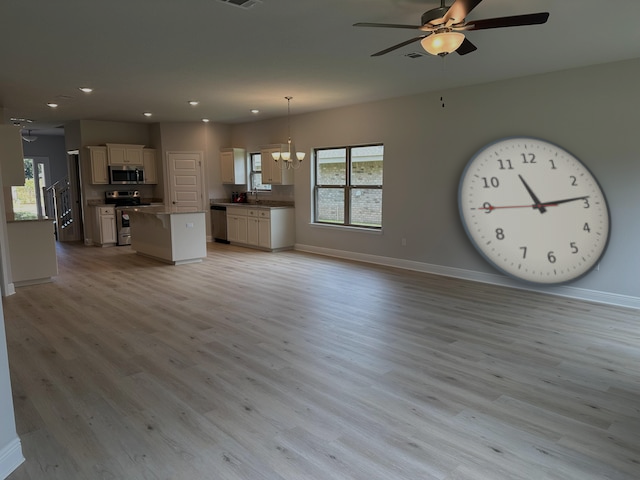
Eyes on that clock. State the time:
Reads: 11:13:45
